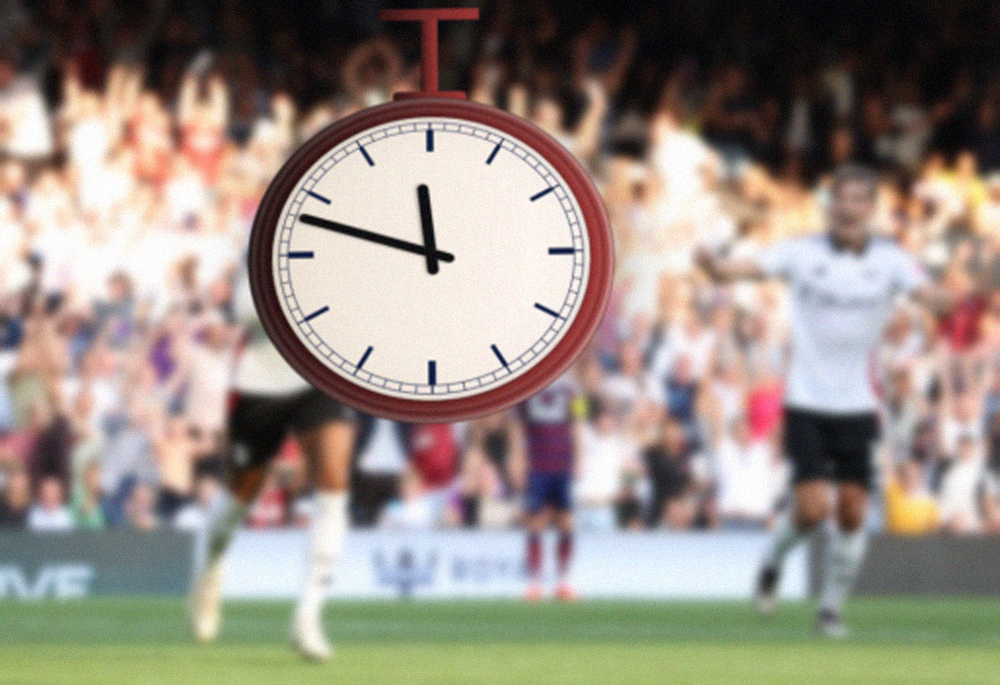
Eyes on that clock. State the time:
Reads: 11:48
